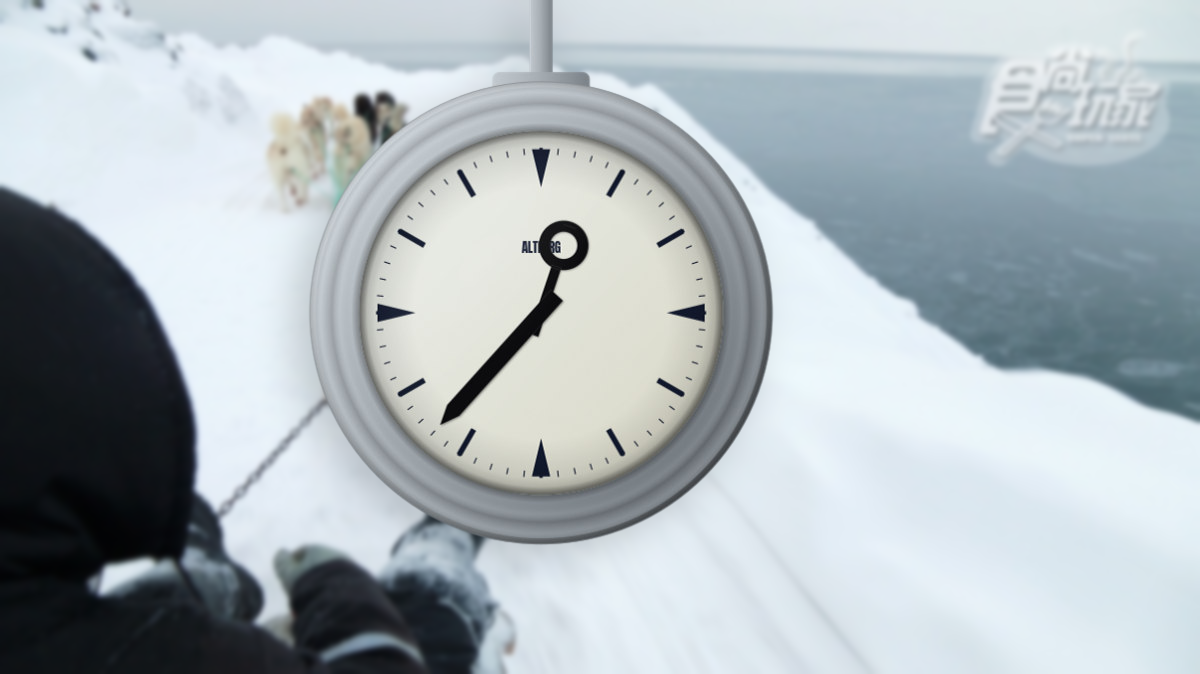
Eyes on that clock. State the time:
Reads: 12:37
